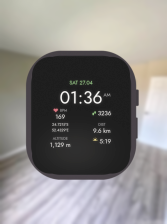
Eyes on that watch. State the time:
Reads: 1:36
